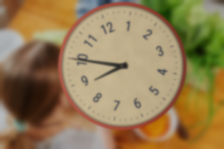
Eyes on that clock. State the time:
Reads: 8:50
